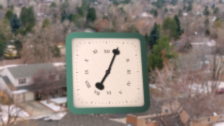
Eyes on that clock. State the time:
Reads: 7:04
